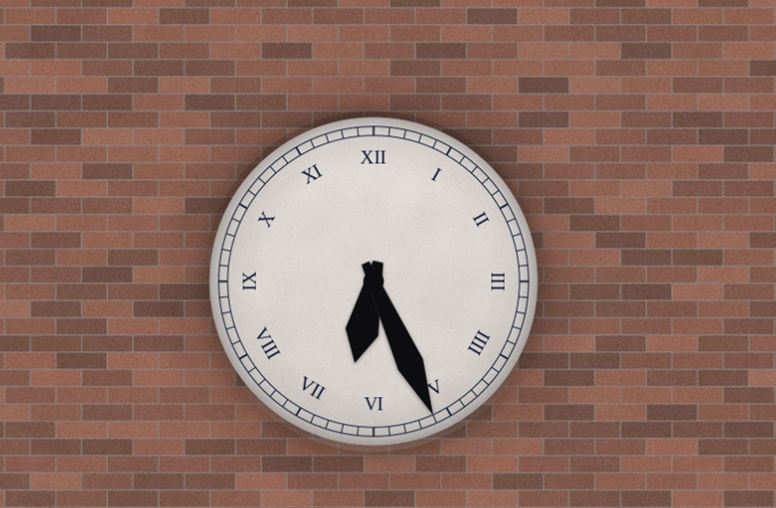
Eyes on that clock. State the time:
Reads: 6:26
